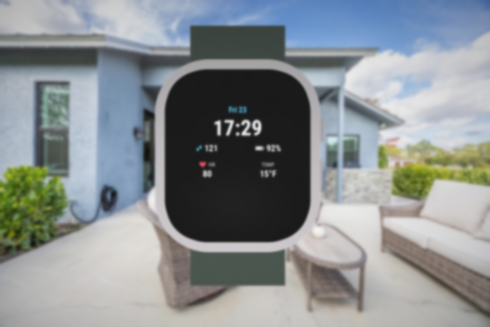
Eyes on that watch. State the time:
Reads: 17:29
